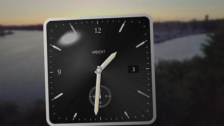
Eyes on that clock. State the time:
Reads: 1:31
